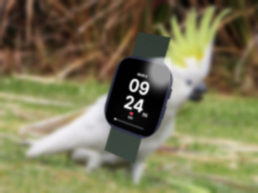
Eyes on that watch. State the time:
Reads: 9:24
